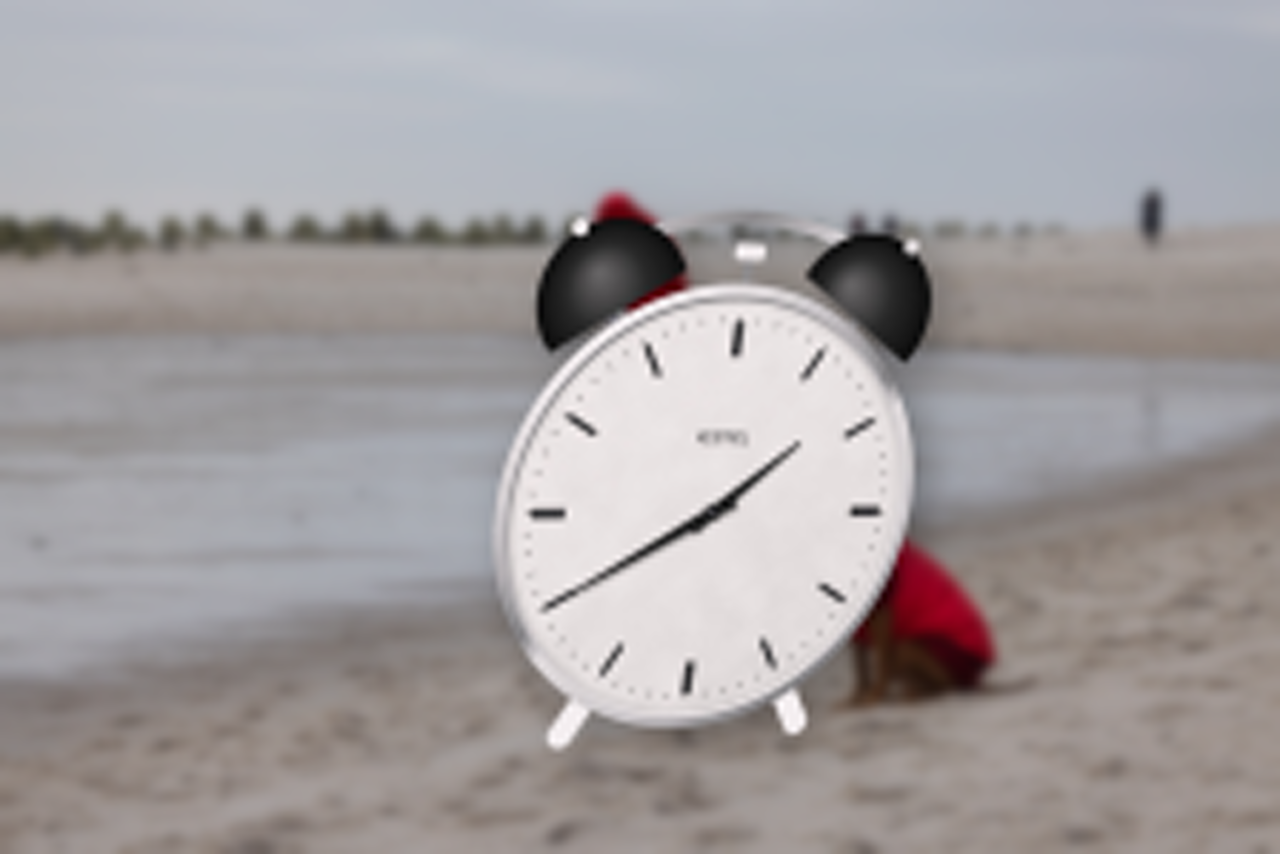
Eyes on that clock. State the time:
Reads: 1:40
